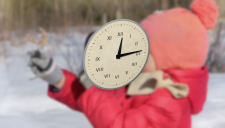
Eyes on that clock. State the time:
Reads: 12:14
